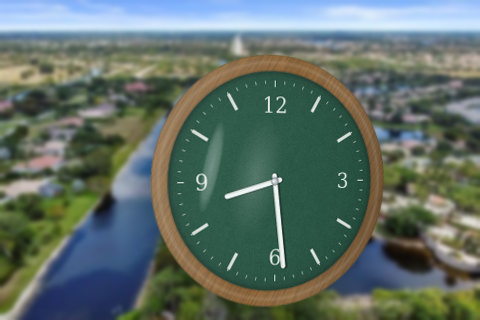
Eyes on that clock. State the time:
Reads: 8:29
